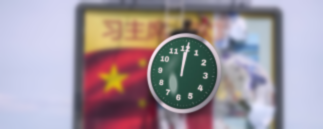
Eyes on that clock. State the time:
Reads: 12:01
